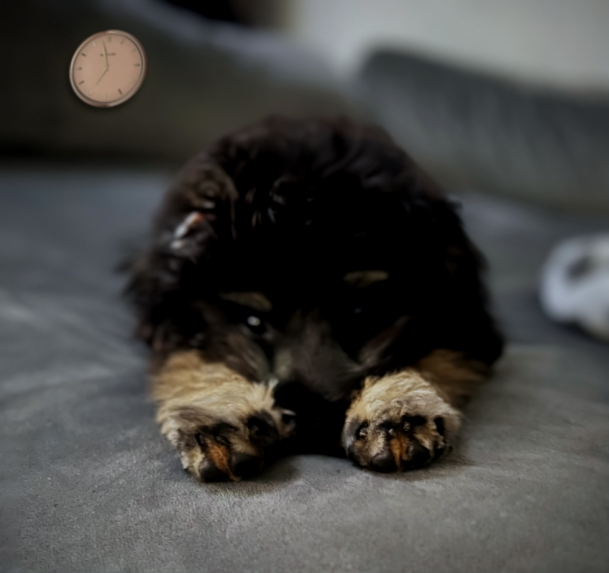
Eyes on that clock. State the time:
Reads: 6:58
